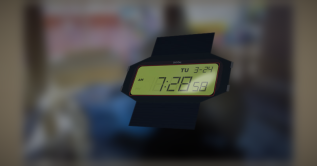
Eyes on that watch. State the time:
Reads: 7:28:58
